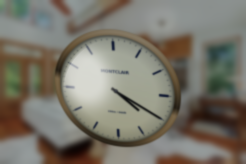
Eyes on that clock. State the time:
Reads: 4:20
